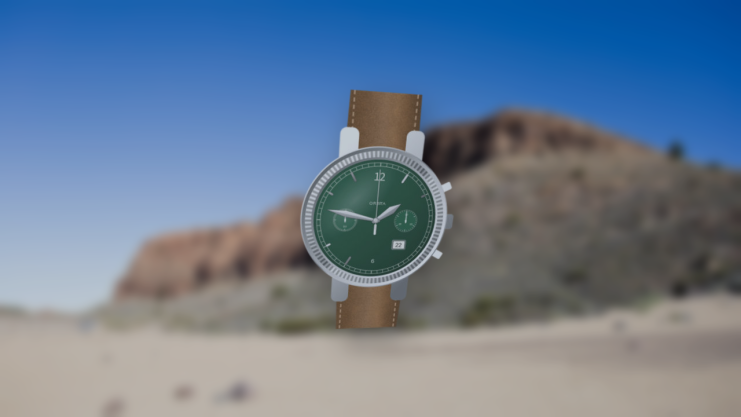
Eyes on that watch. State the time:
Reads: 1:47
